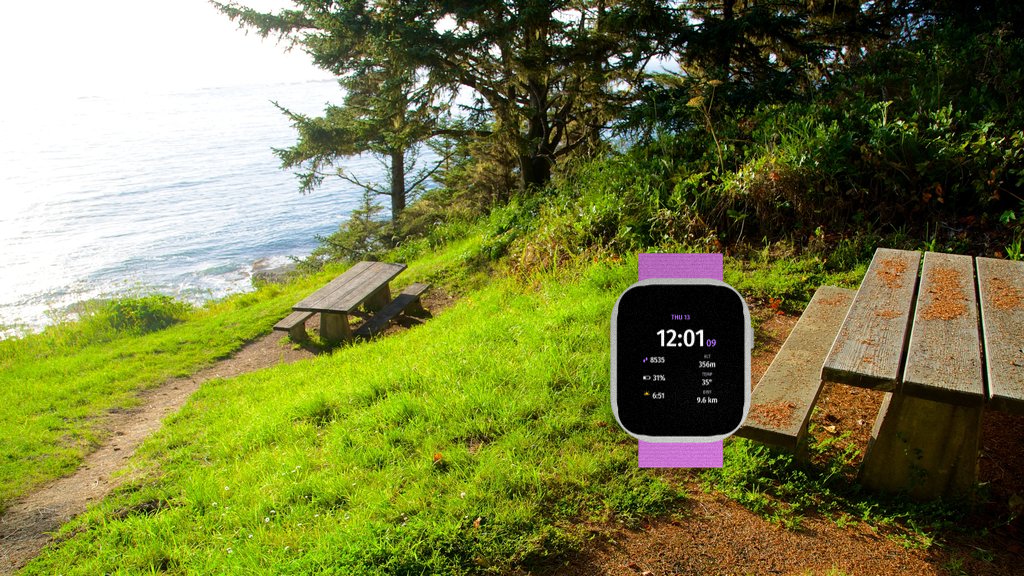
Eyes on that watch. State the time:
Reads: 12:01:09
